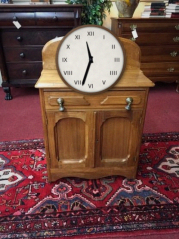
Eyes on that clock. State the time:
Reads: 11:33
